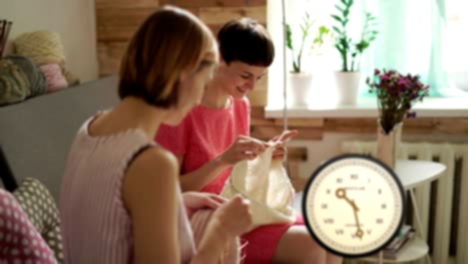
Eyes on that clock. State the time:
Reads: 10:28
